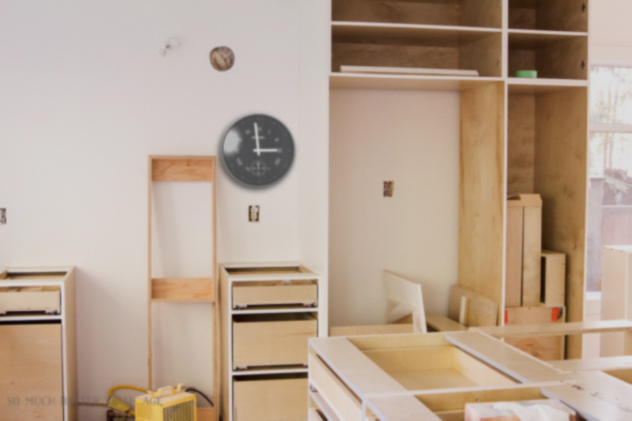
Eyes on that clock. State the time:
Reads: 2:59
